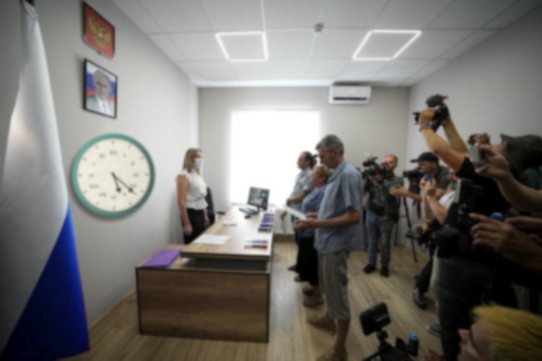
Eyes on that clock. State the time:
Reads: 5:22
